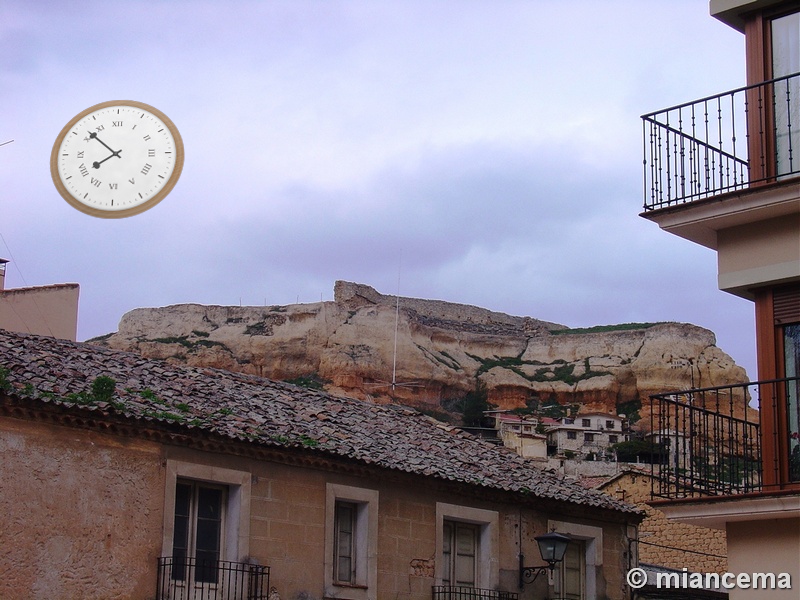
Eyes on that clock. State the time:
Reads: 7:52
